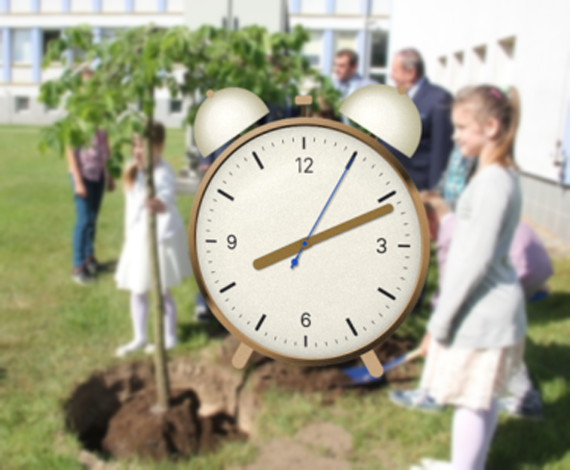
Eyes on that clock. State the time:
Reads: 8:11:05
